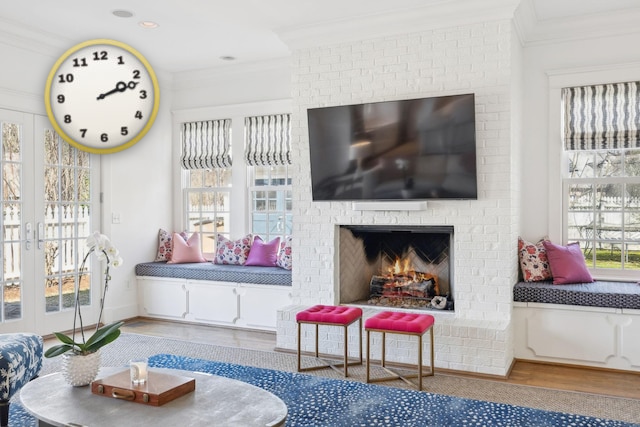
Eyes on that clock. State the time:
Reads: 2:12
